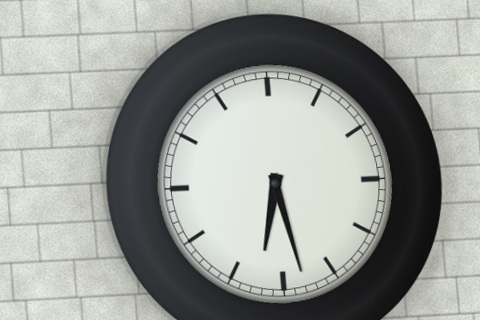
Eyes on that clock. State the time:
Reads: 6:28
